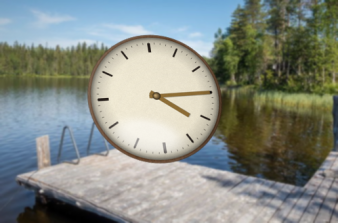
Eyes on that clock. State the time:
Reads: 4:15
